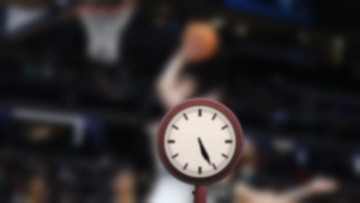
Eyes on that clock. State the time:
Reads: 5:26
